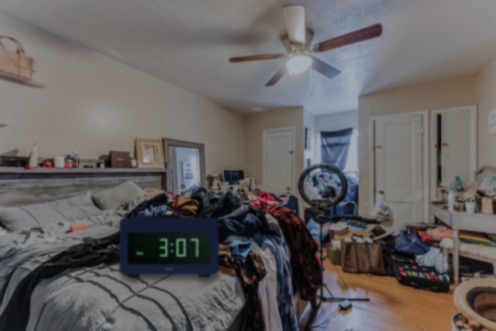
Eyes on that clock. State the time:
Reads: 3:07
